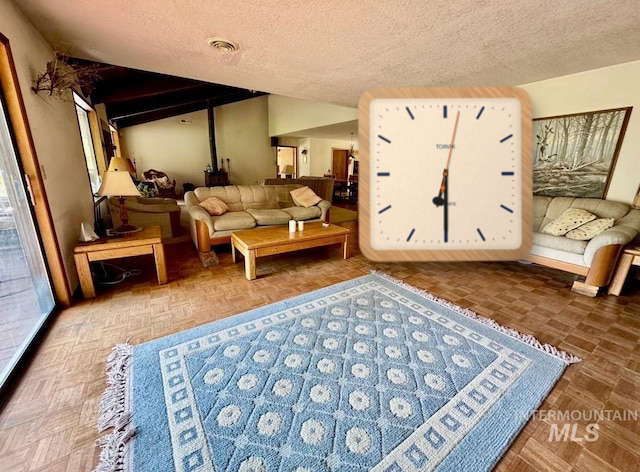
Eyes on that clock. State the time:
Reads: 6:30:02
